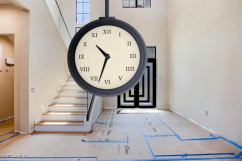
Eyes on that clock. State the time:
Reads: 10:33
